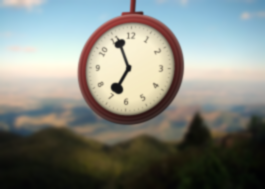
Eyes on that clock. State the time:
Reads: 6:56
